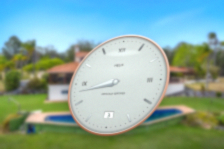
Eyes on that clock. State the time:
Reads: 8:43
